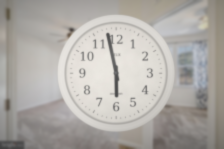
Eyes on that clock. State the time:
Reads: 5:58
